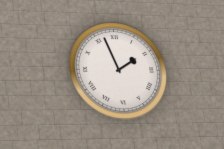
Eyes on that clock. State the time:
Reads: 1:57
